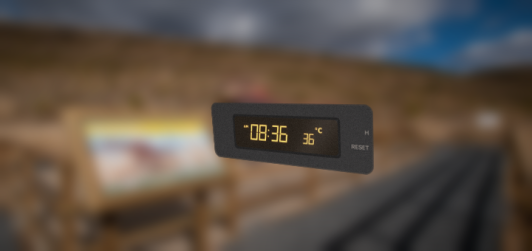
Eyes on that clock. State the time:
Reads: 8:36
